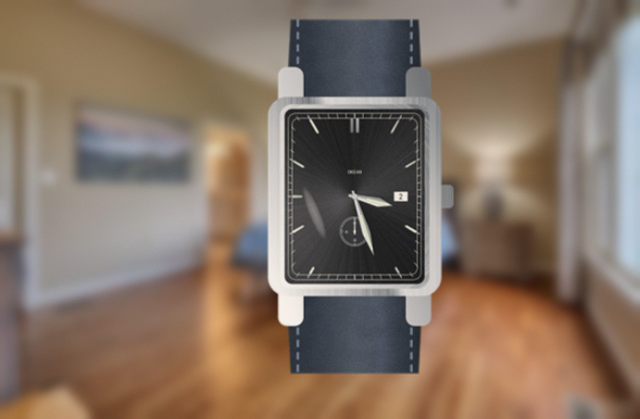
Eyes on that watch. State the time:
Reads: 3:27
